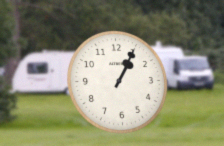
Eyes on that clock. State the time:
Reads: 1:05
